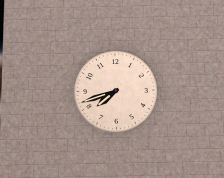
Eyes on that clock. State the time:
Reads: 7:42
